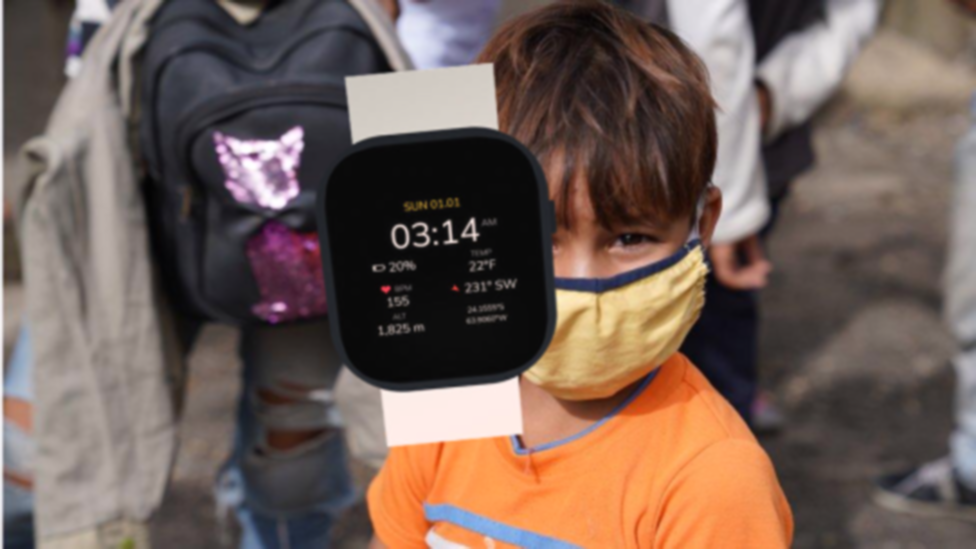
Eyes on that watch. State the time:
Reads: 3:14
